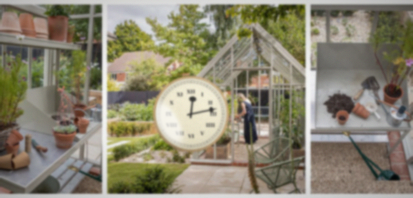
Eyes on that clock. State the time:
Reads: 12:13
